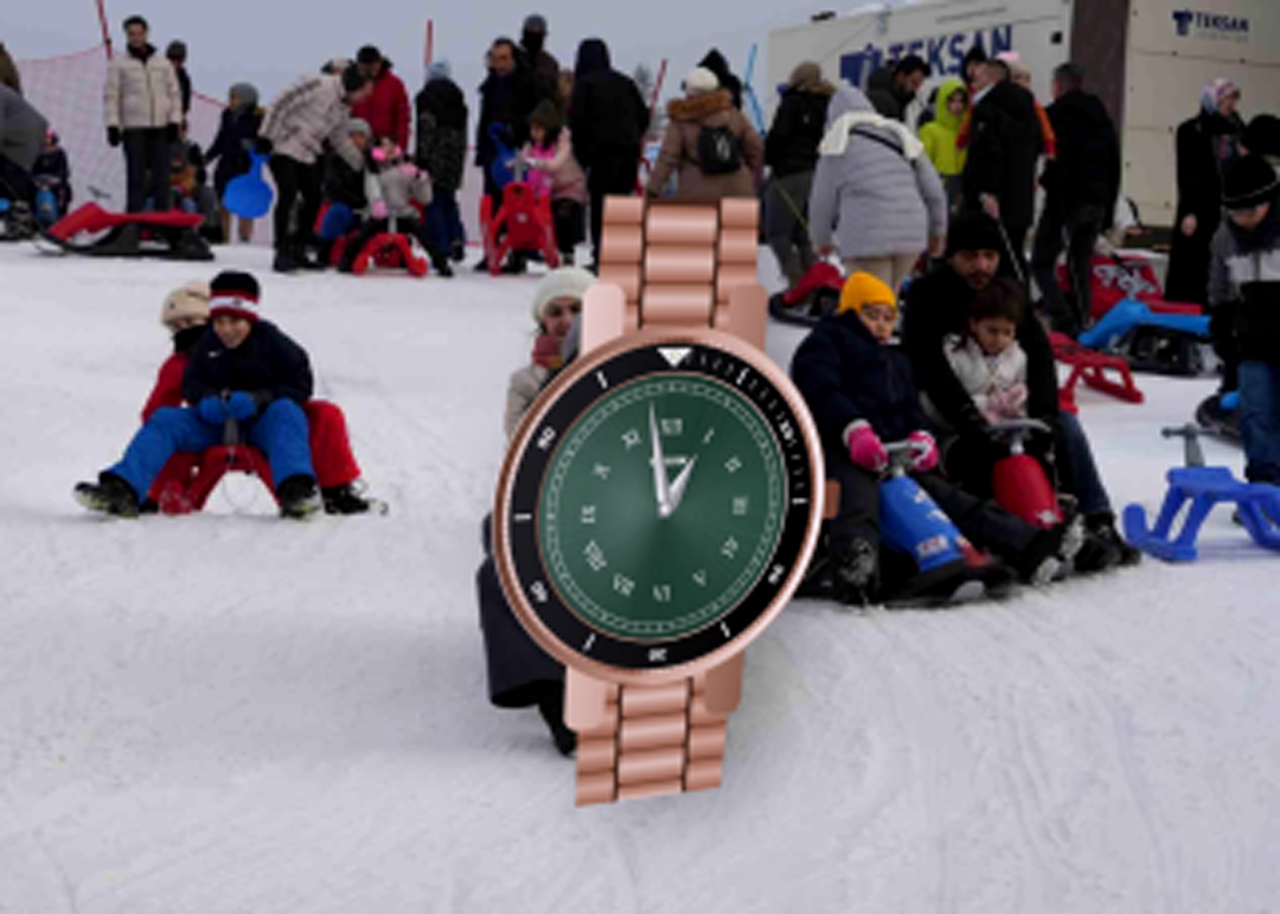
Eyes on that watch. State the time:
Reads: 12:58
